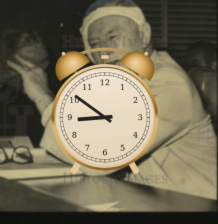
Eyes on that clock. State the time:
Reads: 8:51
